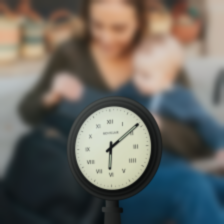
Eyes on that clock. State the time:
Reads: 6:09
